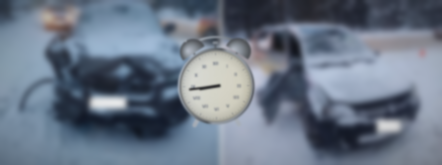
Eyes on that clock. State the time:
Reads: 8:44
